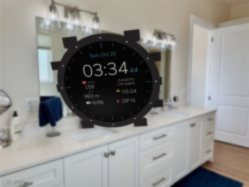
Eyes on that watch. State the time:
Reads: 3:34
